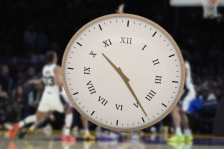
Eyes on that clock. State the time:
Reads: 10:24
